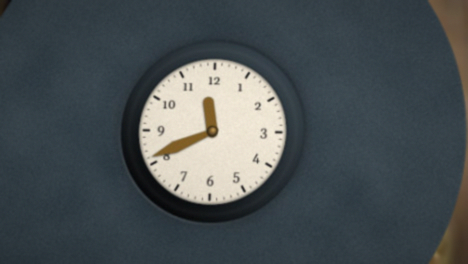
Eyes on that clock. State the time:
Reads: 11:41
